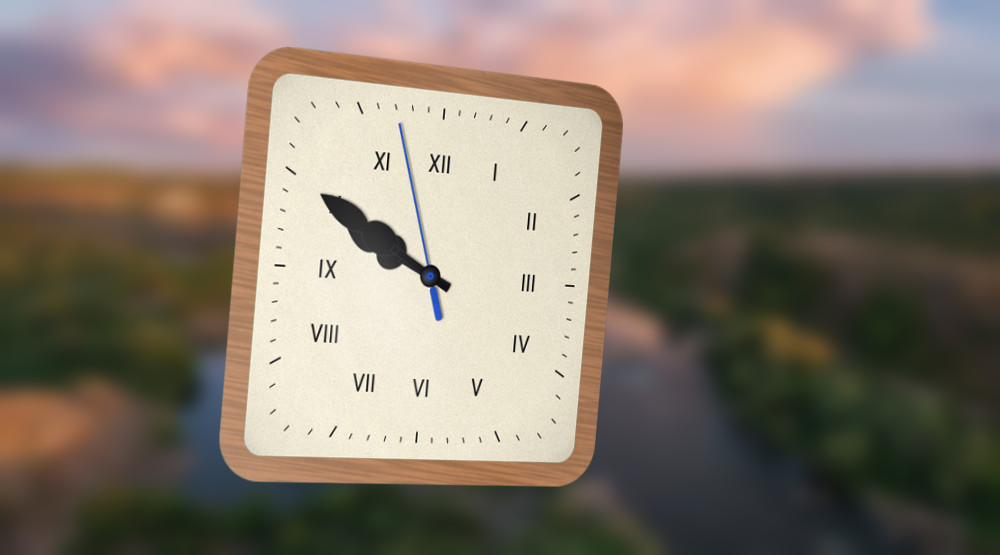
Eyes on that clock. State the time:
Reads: 9:49:57
